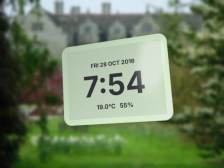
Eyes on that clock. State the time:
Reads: 7:54
